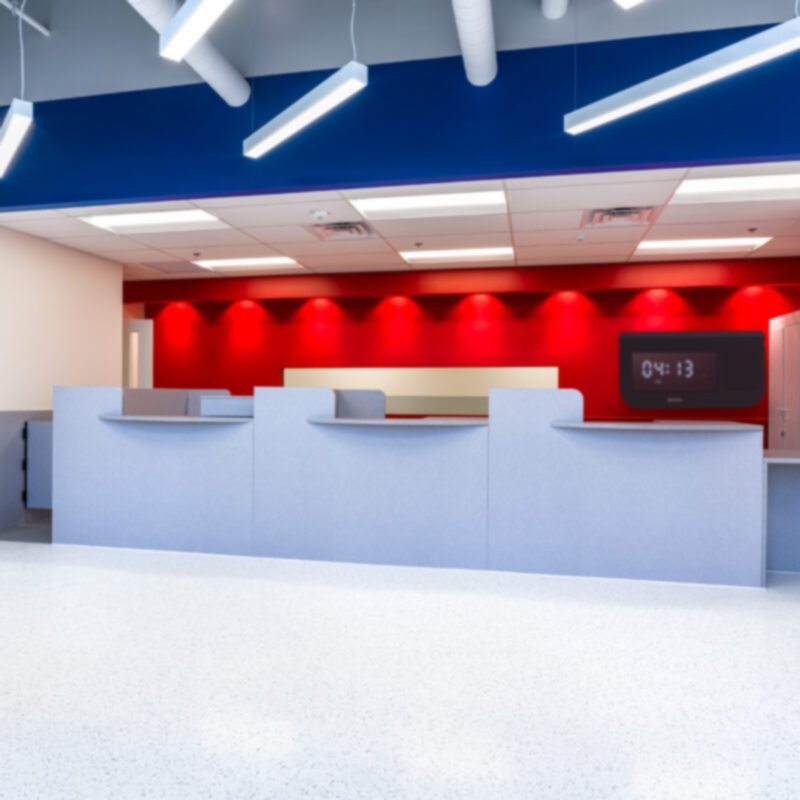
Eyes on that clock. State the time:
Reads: 4:13
